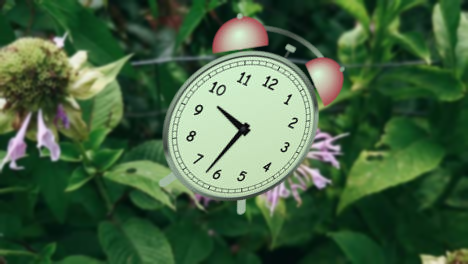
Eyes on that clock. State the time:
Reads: 9:32
